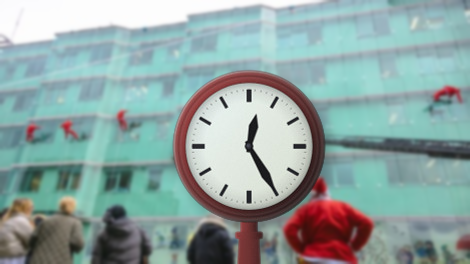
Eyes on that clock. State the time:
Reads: 12:25
